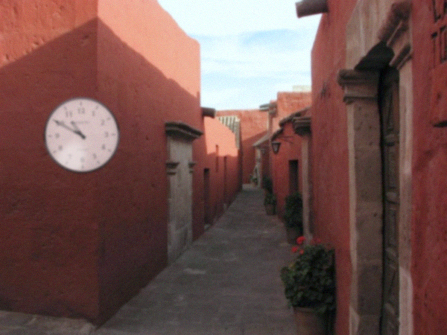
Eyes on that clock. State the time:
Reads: 10:50
